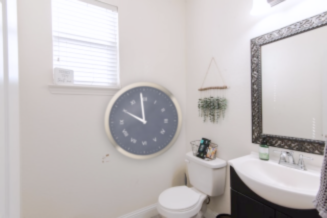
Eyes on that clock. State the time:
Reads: 9:59
